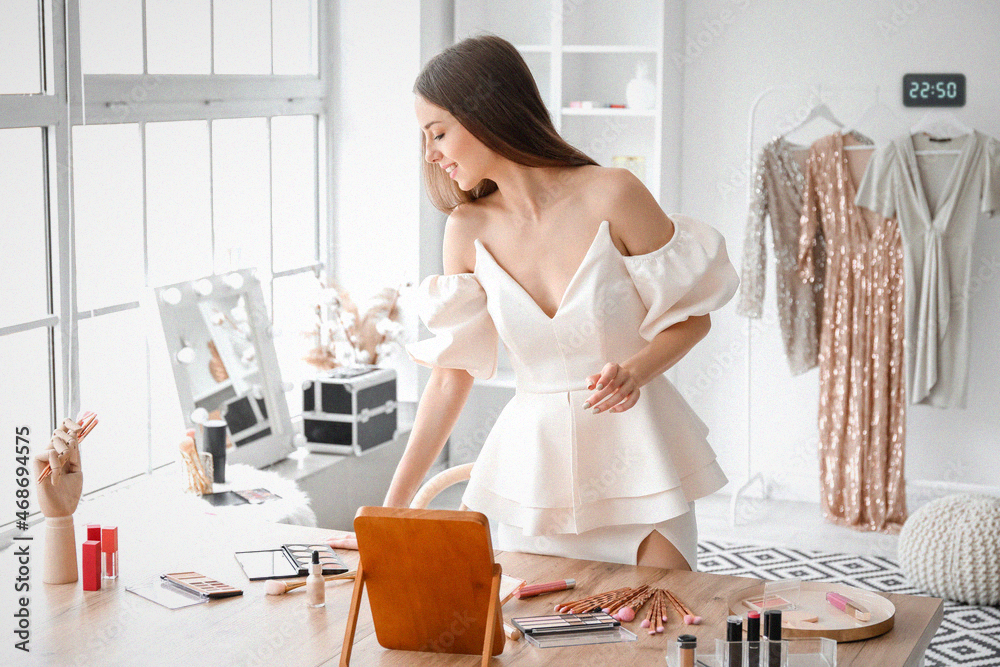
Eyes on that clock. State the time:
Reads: 22:50
